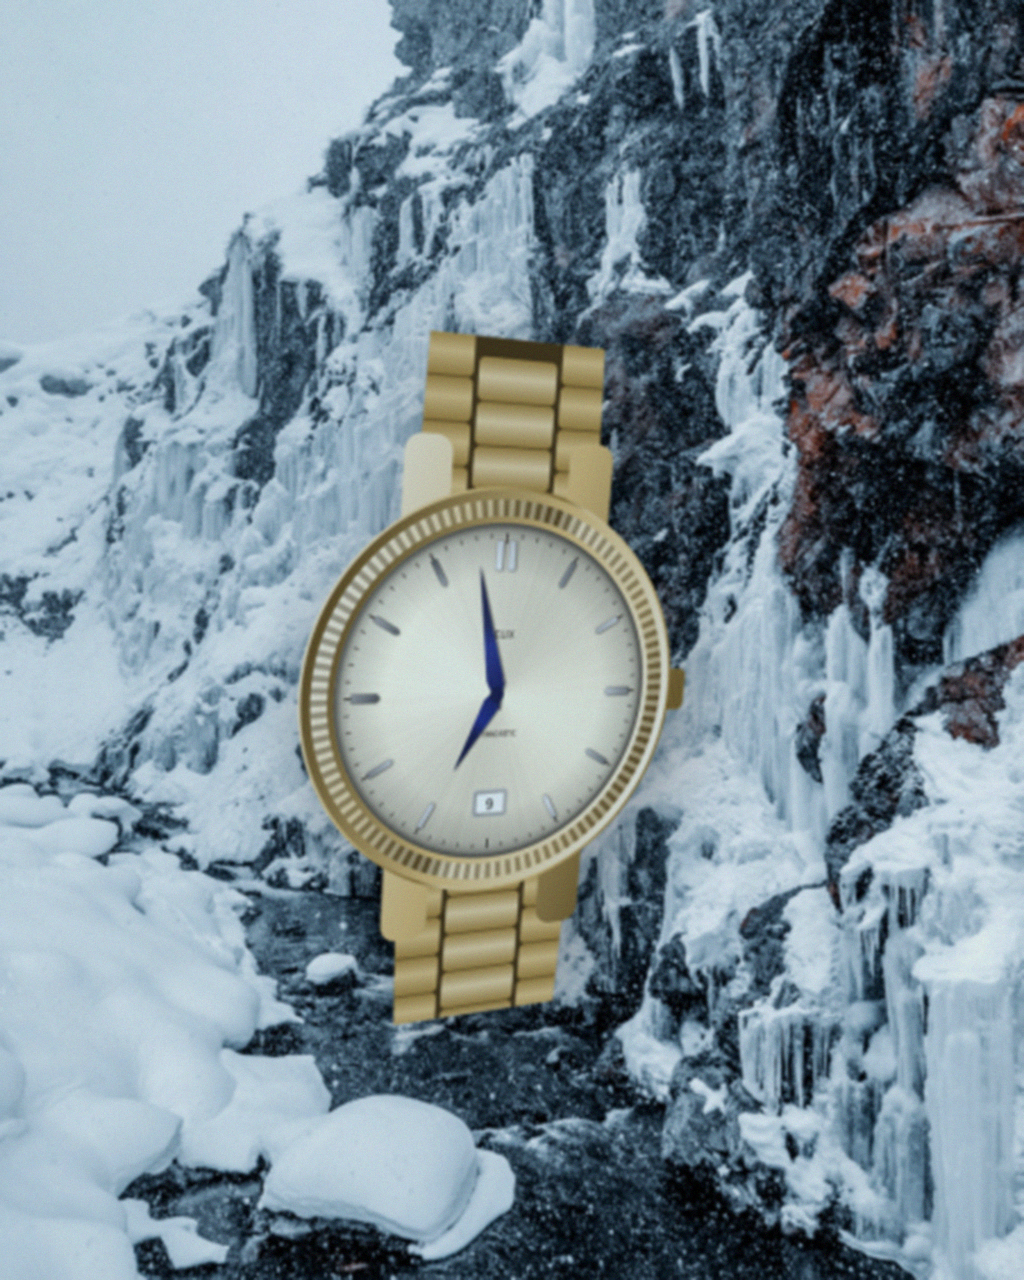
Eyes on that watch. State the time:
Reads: 6:58
